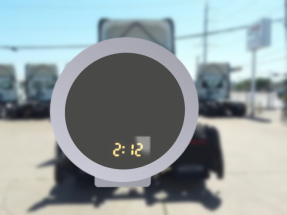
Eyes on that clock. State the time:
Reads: 2:12
